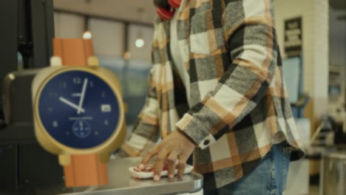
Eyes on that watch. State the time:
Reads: 10:03
